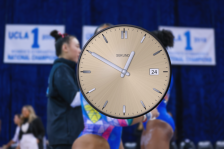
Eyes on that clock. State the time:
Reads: 12:50
